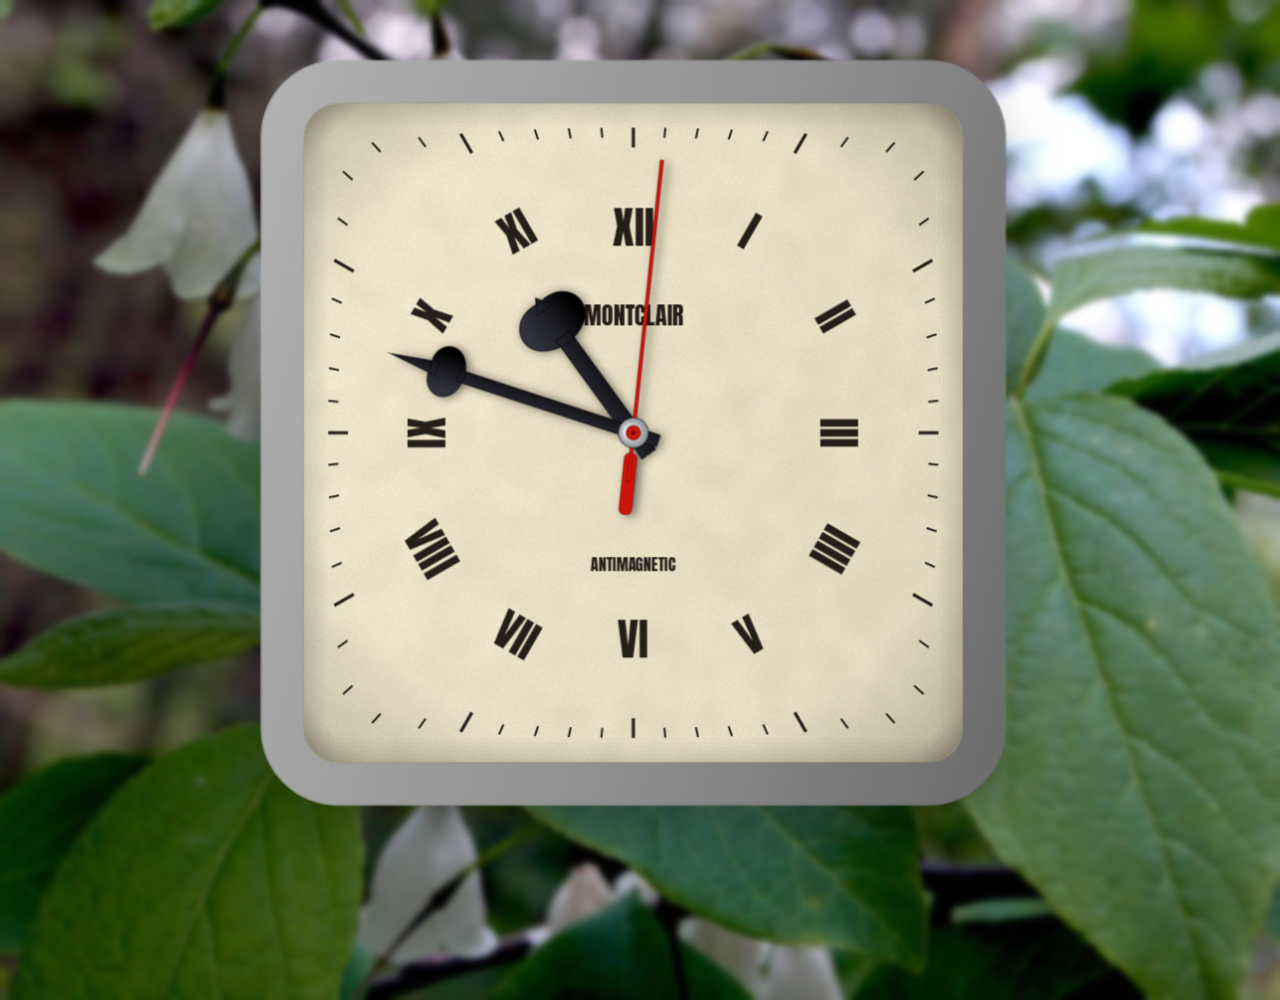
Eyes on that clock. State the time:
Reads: 10:48:01
